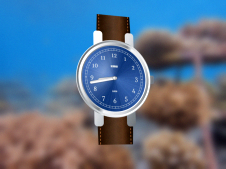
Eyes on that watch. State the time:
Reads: 8:43
